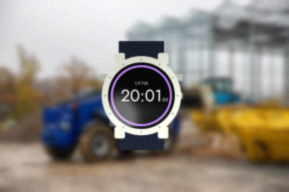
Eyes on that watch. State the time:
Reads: 20:01
